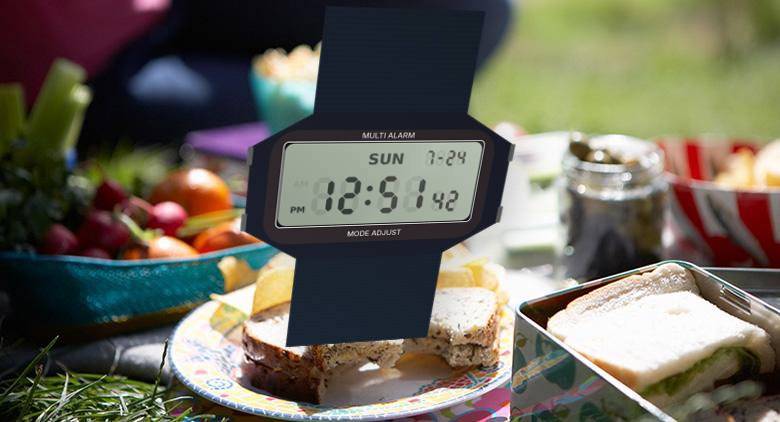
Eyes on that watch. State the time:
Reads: 12:51:42
